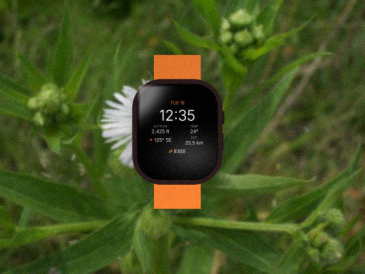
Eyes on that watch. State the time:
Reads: 12:35
